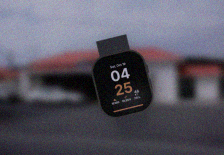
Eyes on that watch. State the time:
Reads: 4:25
